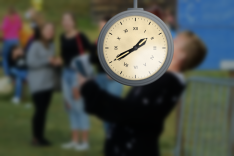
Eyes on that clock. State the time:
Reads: 1:40
